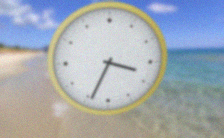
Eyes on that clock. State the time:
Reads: 3:34
